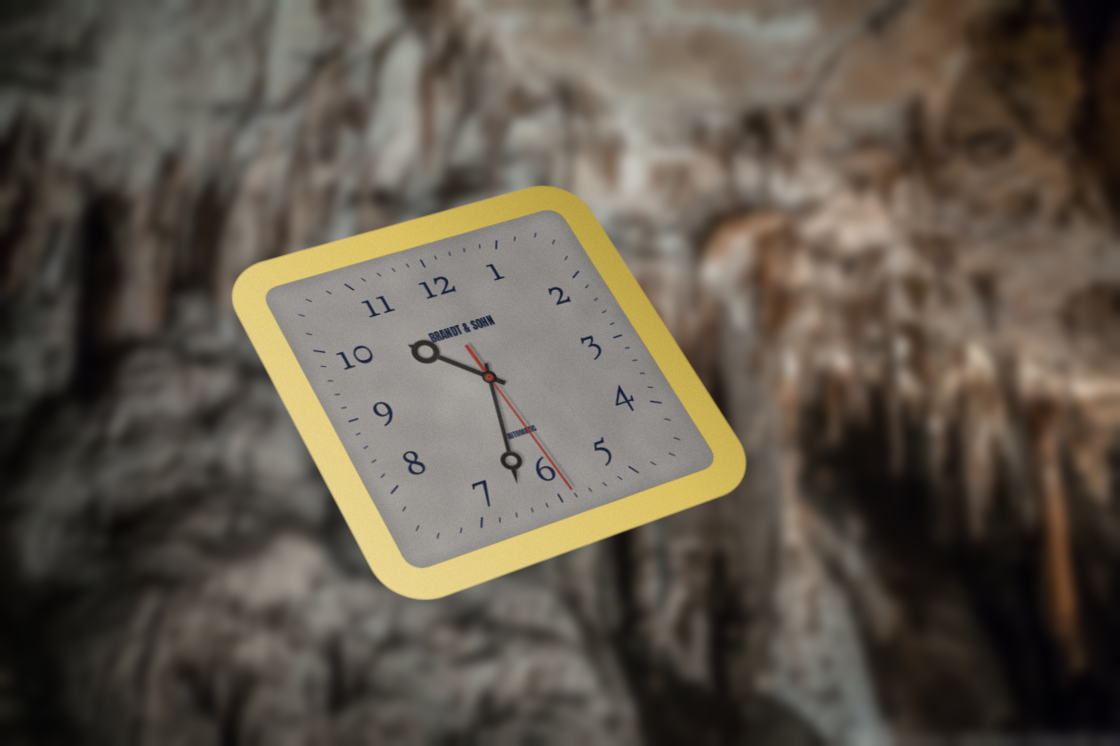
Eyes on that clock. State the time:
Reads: 10:32:29
